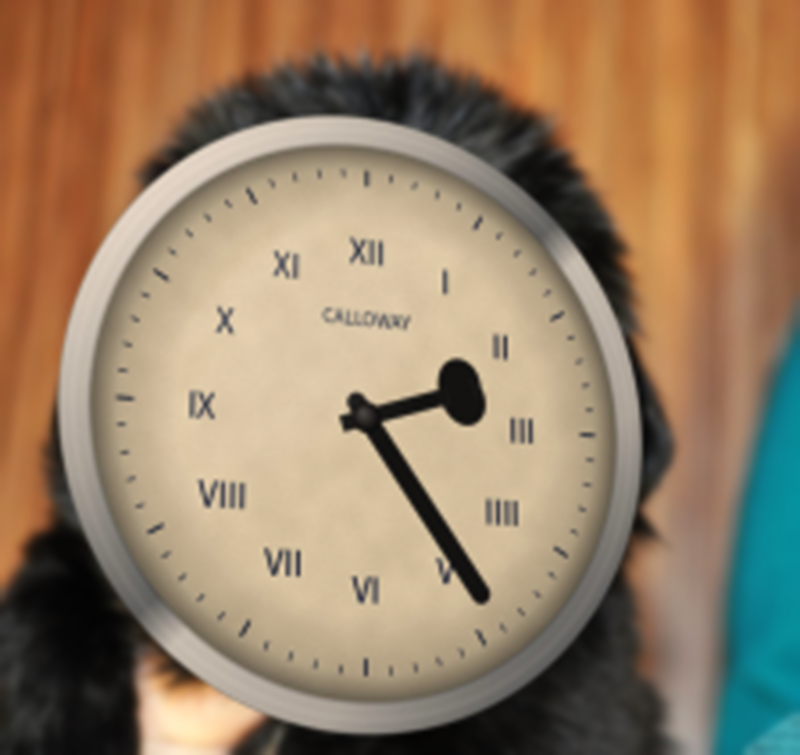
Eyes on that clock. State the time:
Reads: 2:24
